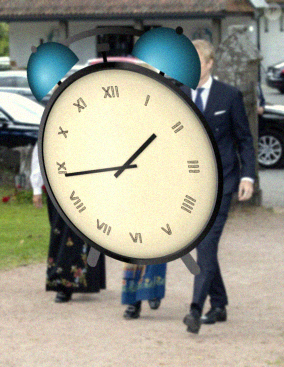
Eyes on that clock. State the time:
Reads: 1:44
